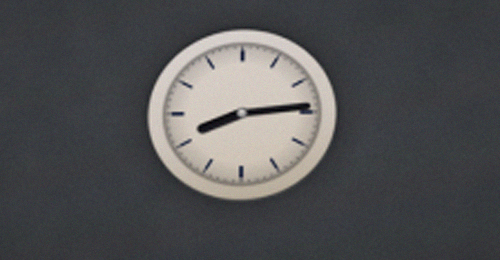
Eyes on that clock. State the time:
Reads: 8:14
